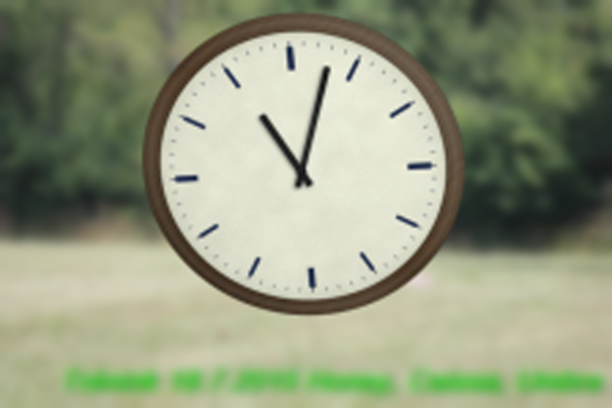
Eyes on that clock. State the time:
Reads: 11:03
